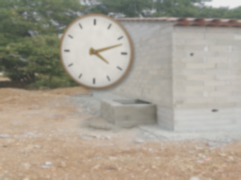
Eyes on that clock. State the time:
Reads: 4:12
